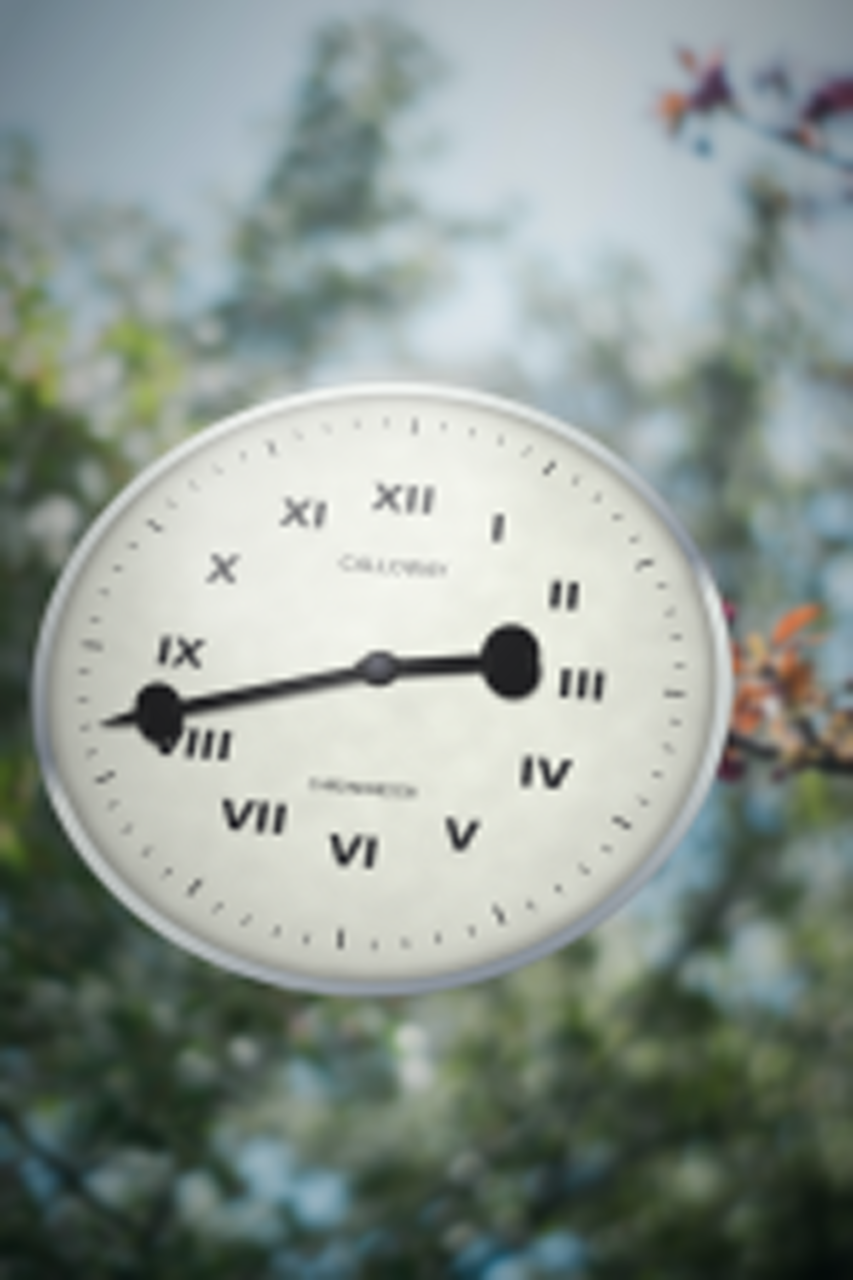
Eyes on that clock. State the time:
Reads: 2:42
